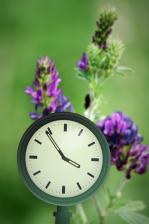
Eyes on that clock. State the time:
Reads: 3:54
